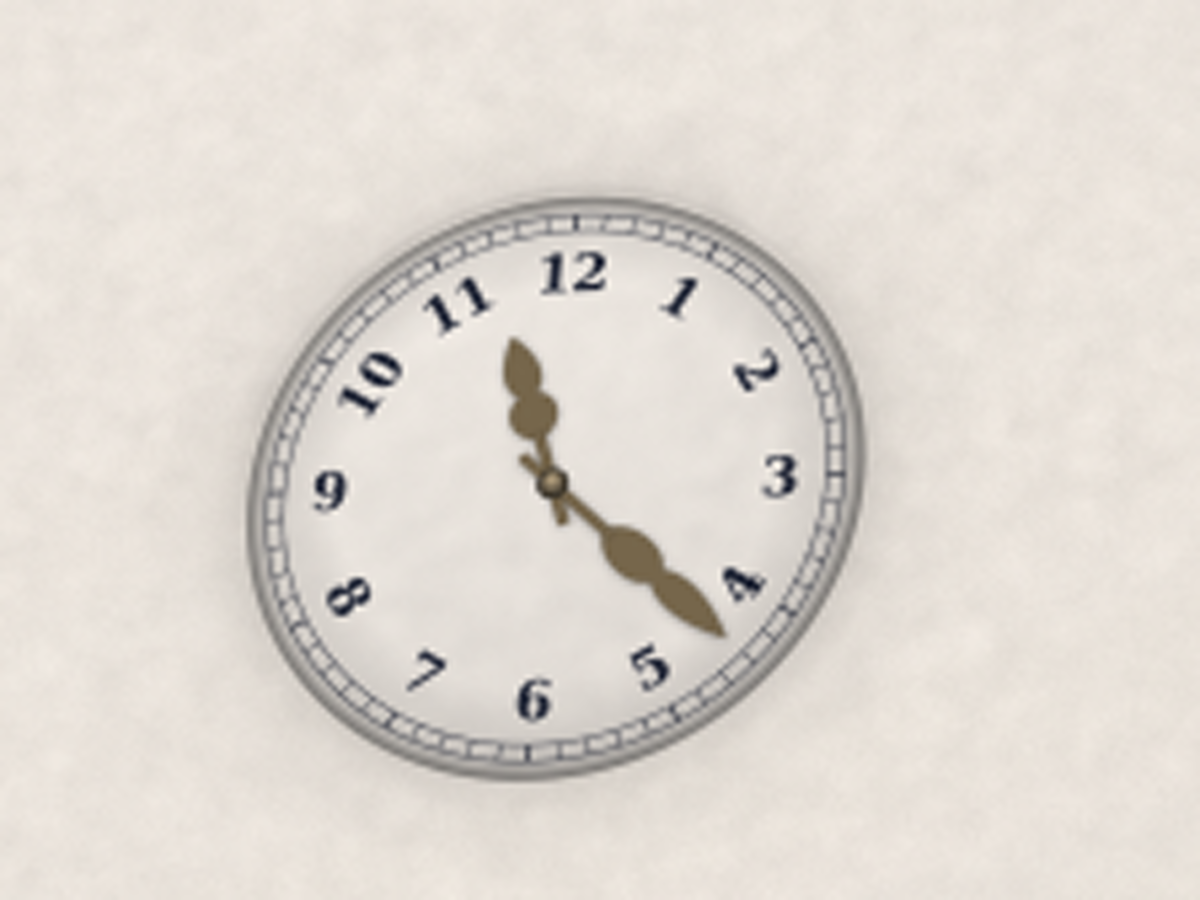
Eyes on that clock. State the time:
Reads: 11:22
